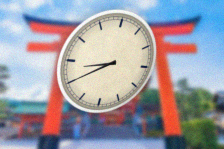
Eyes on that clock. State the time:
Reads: 8:40
